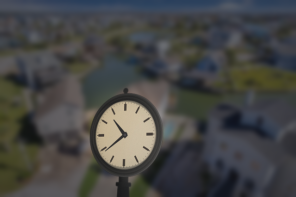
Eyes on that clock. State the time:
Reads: 10:39
